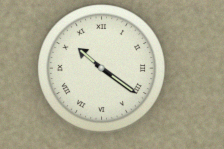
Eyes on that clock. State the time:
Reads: 10:21
